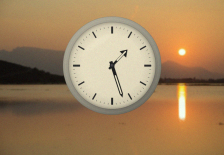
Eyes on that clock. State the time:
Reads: 1:27
